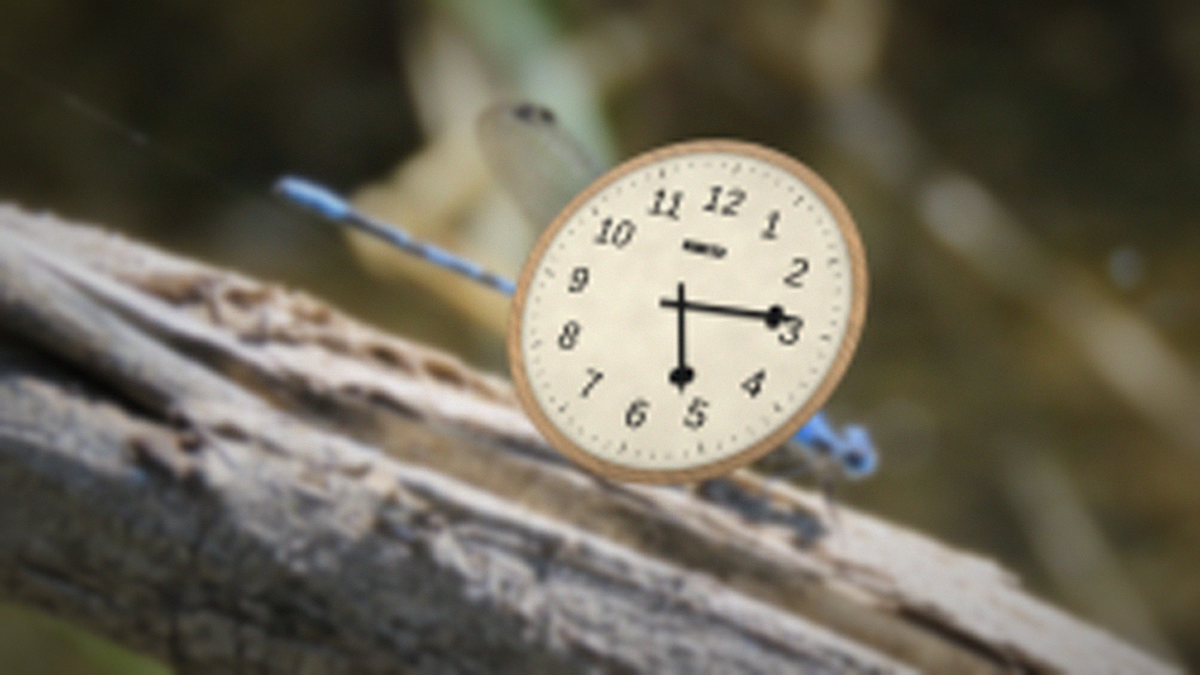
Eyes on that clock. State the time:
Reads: 5:14
